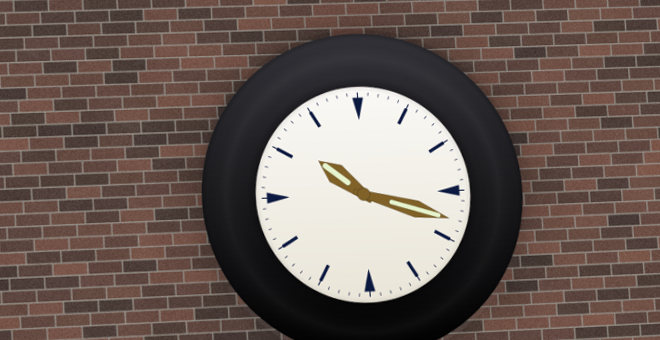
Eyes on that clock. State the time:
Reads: 10:18
